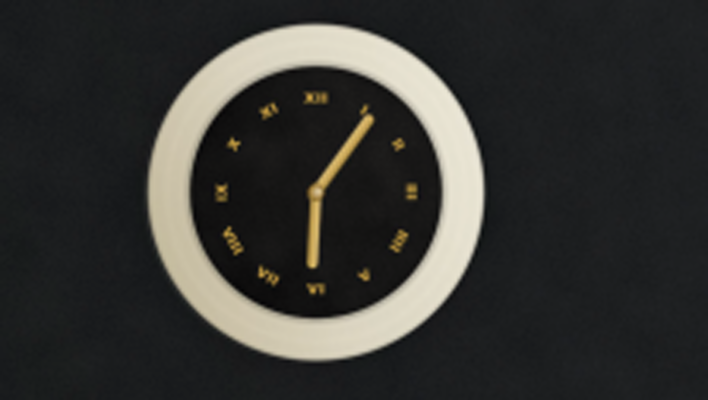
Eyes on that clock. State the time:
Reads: 6:06
